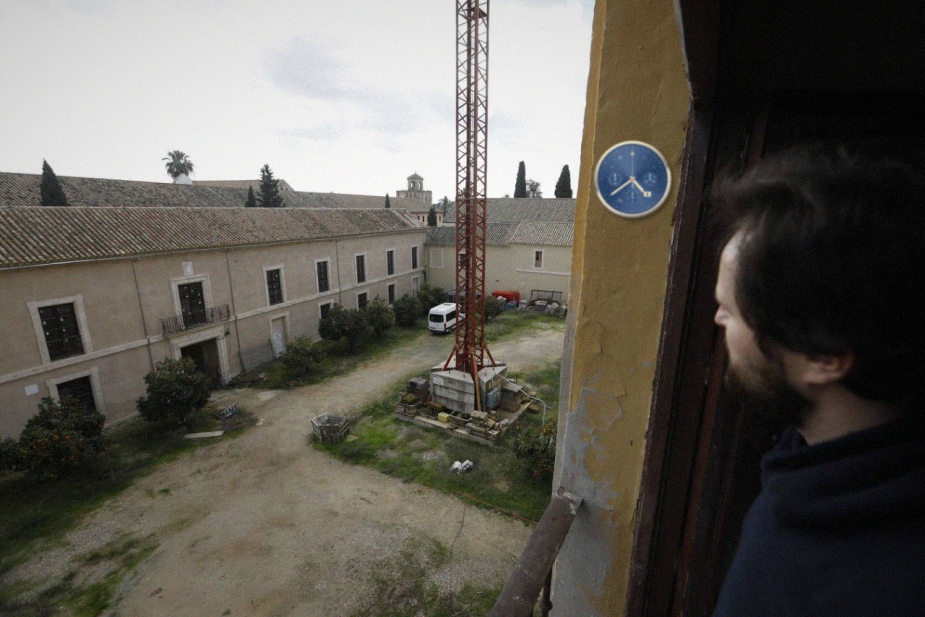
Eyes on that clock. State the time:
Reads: 4:39
